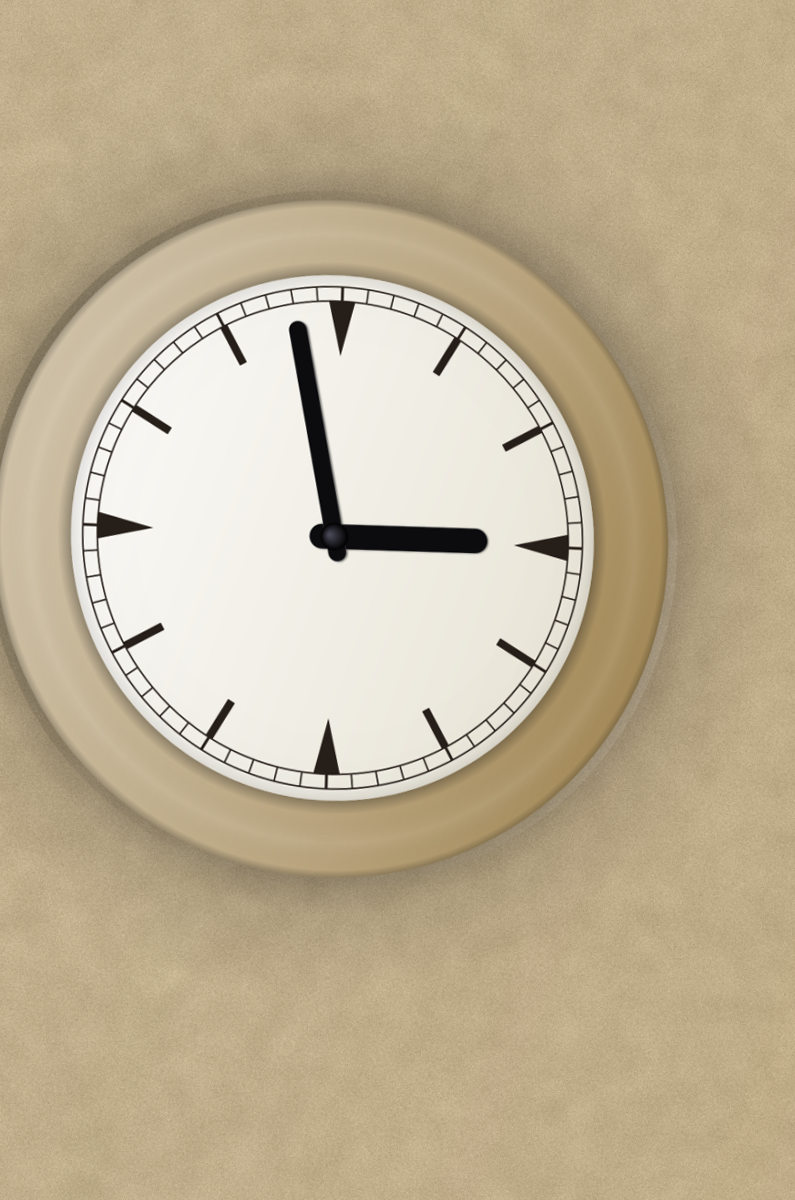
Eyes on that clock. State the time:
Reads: 2:58
